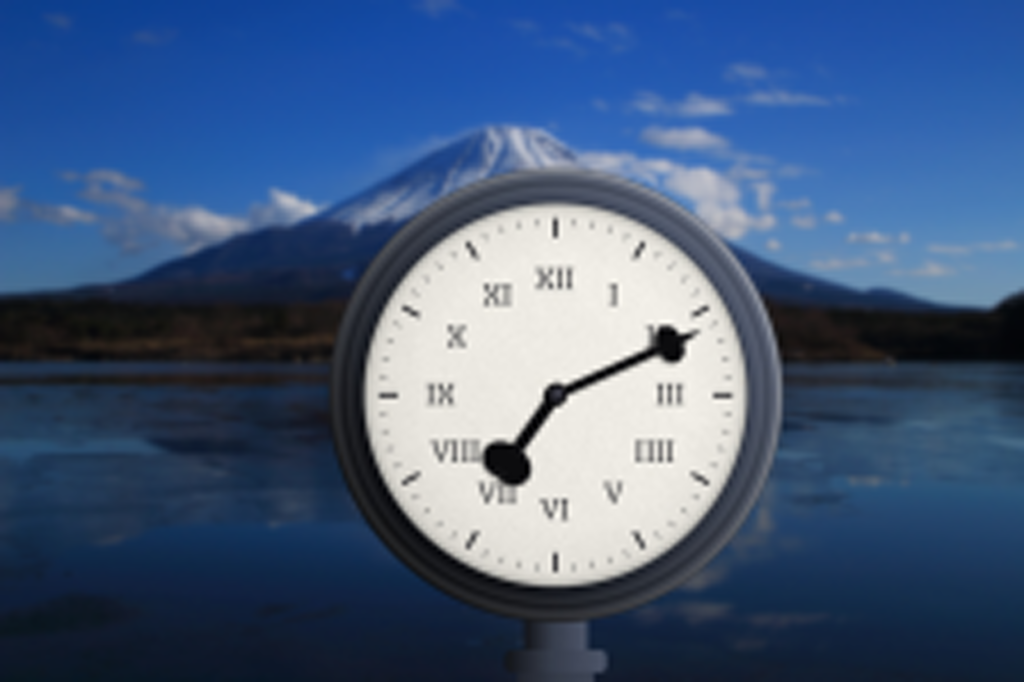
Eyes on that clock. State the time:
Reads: 7:11
